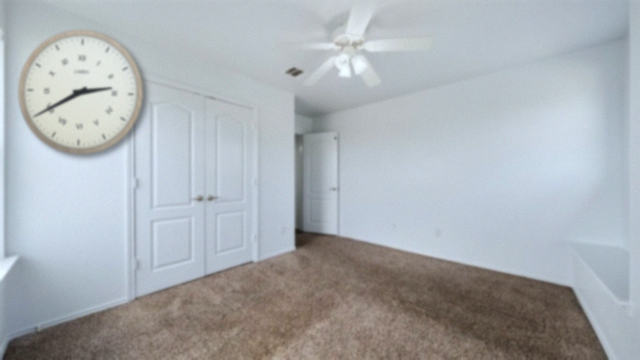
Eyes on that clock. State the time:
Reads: 2:40
